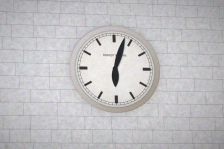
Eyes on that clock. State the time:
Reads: 6:03
